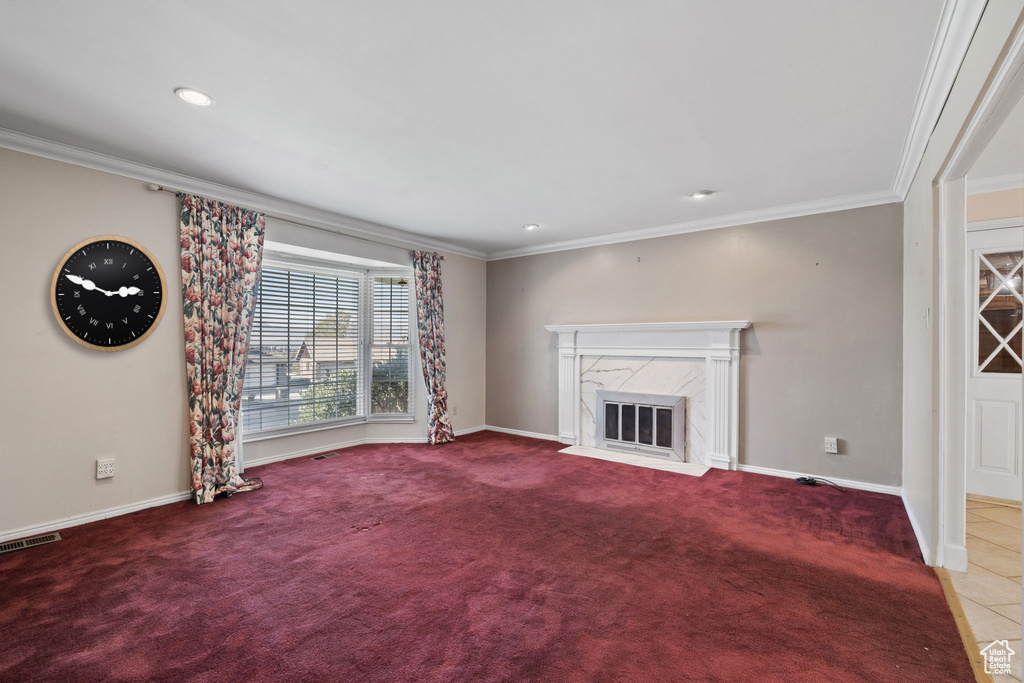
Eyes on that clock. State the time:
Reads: 2:49
